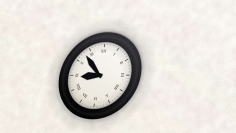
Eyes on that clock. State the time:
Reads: 8:53
